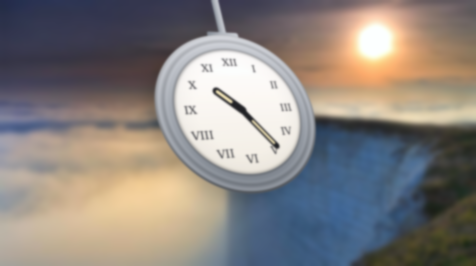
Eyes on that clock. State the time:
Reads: 10:24
